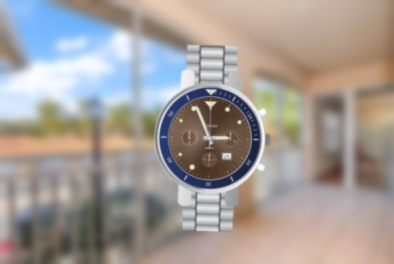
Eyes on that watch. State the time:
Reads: 2:56
